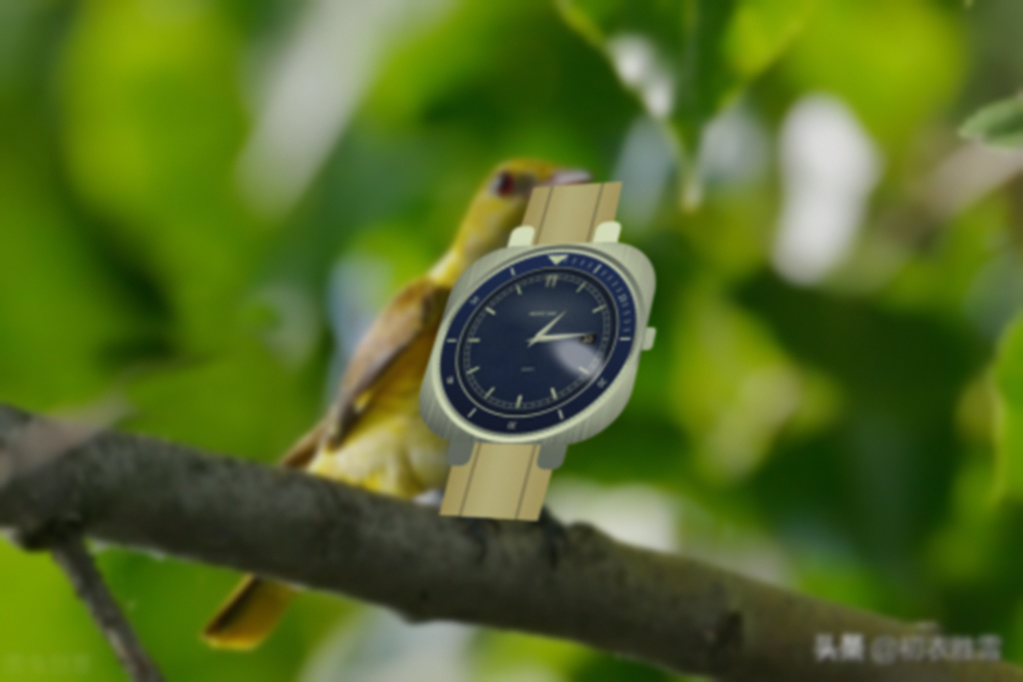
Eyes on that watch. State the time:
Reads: 1:14
